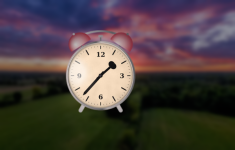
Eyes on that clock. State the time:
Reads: 1:37
